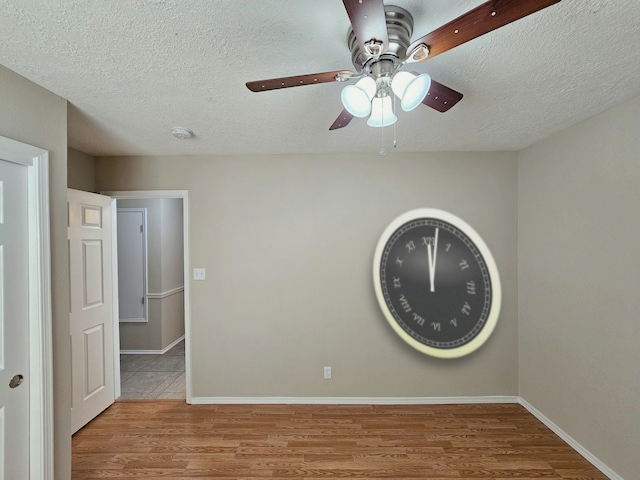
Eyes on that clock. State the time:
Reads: 12:02
